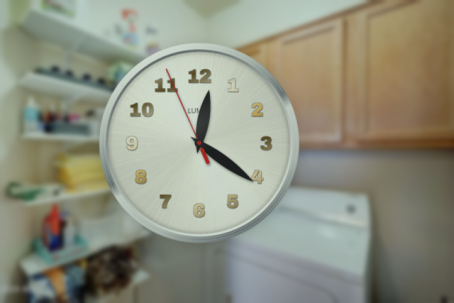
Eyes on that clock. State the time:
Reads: 12:20:56
